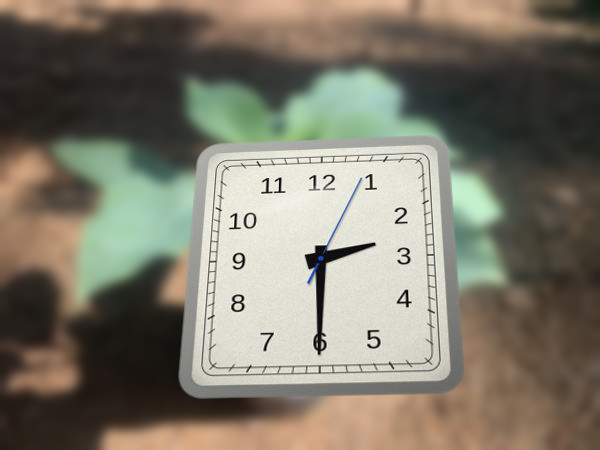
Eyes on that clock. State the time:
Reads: 2:30:04
